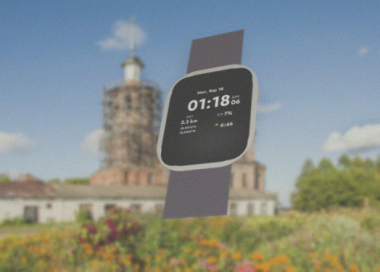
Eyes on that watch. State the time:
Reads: 1:18
